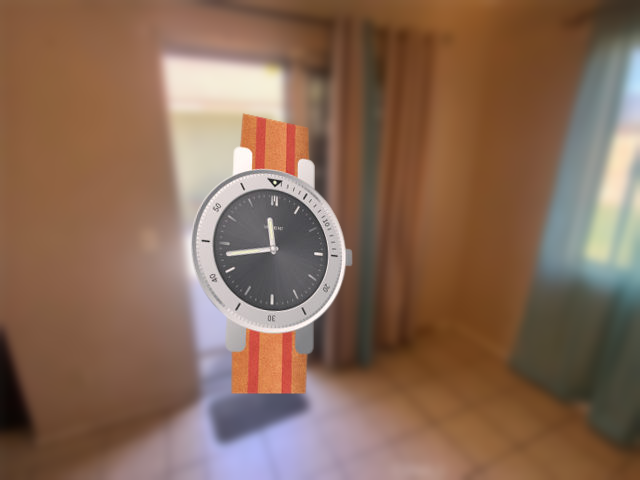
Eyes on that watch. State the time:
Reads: 11:43
